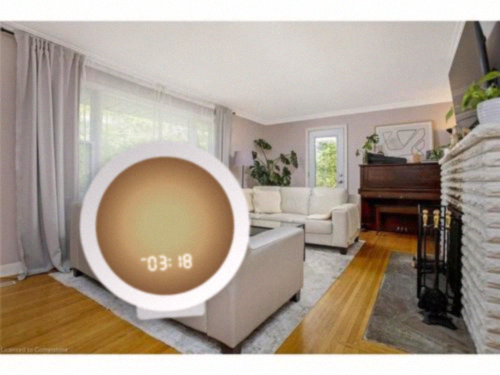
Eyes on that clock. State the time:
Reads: 3:18
